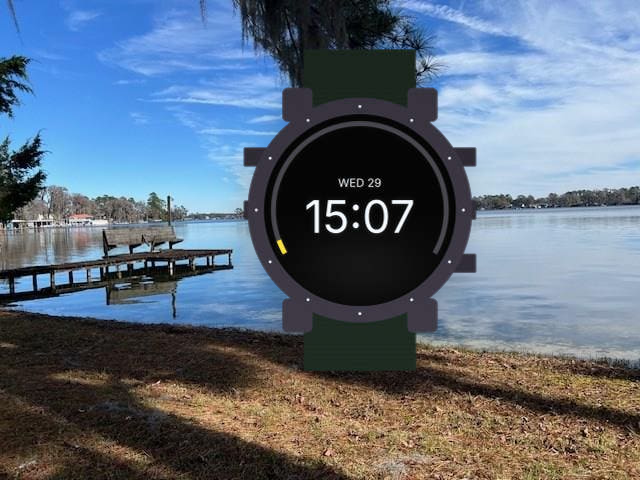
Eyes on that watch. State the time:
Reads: 15:07
